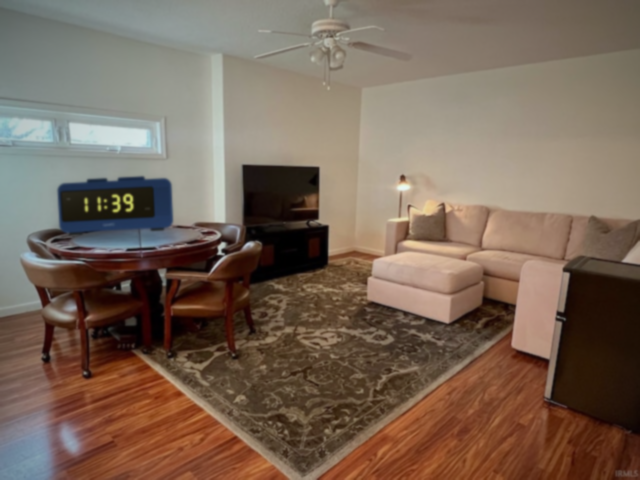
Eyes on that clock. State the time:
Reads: 11:39
